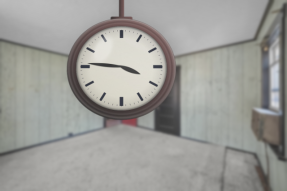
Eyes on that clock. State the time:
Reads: 3:46
